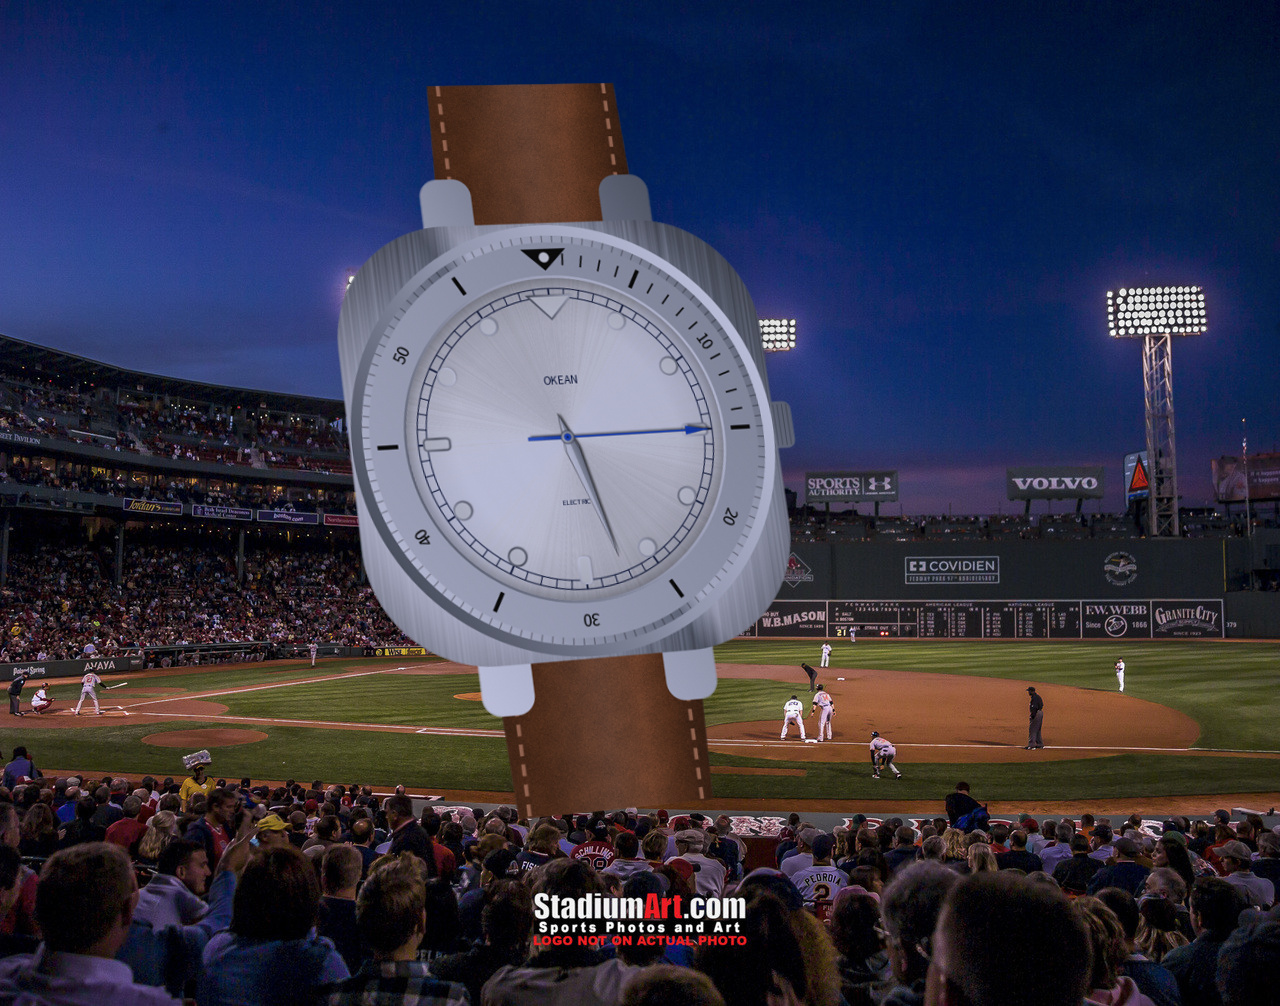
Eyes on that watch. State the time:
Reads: 5:27:15
